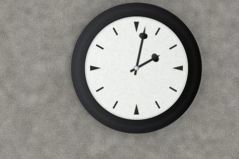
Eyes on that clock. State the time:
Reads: 2:02
